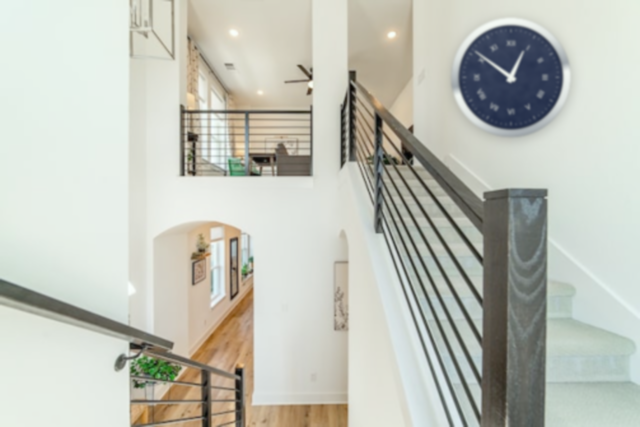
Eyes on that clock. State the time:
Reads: 12:51
